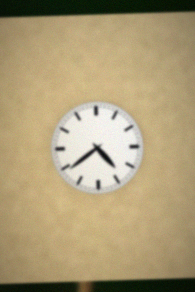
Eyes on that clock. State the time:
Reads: 4:39
